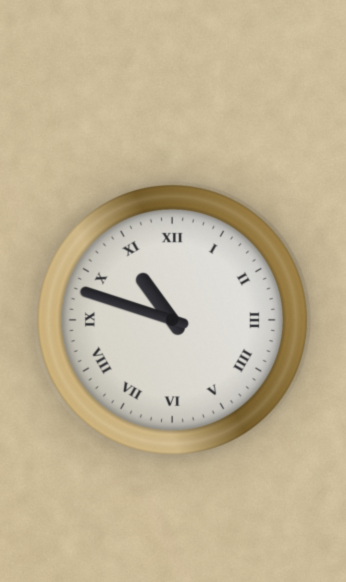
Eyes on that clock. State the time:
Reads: 10:48
